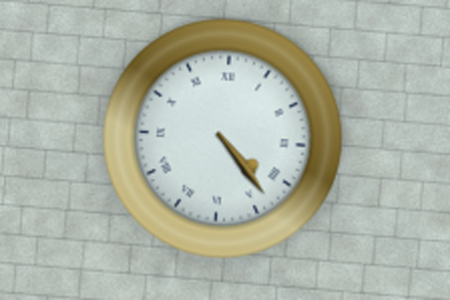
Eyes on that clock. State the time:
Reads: 4:23
